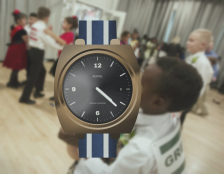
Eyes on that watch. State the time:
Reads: 4:22
